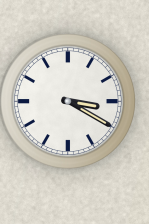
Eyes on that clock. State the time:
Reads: 3:20
